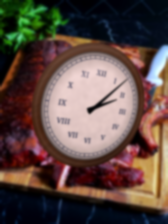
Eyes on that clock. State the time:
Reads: 2:07
